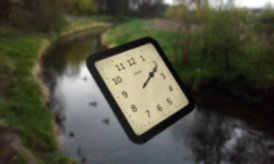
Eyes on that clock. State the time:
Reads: 2:11
